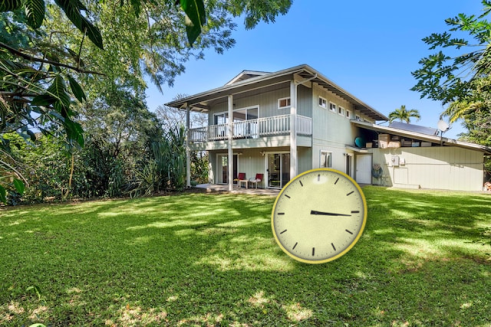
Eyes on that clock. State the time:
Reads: 3:16
